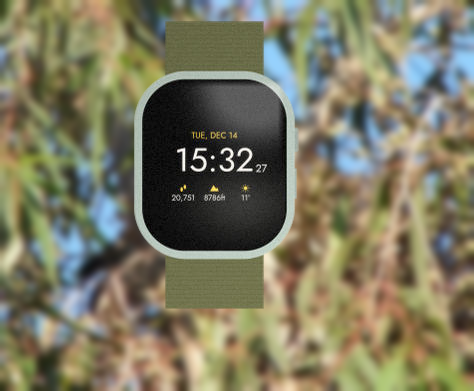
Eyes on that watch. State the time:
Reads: 15:32:27
